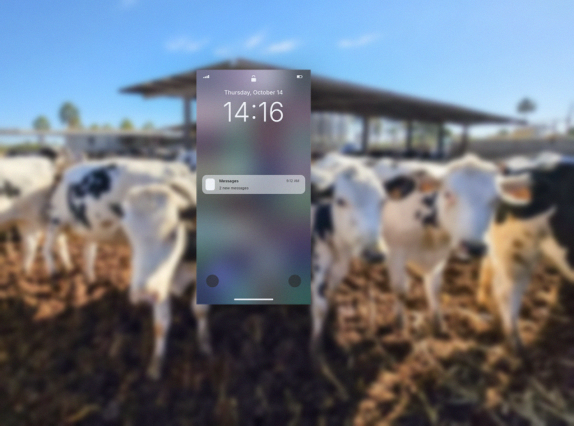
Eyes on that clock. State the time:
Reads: 14:16
